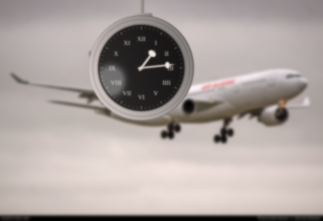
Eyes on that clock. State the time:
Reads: 1:14
